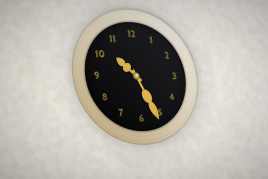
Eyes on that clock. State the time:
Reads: 10:26
